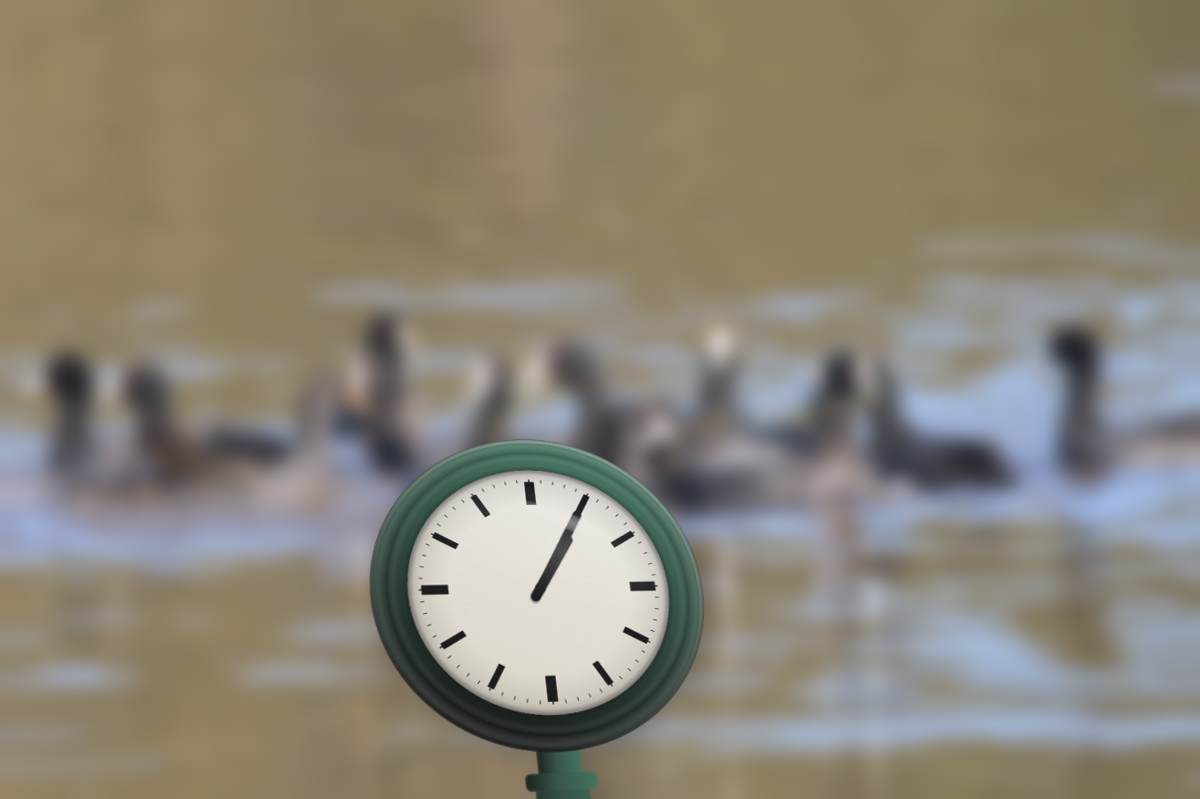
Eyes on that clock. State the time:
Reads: 1:05
